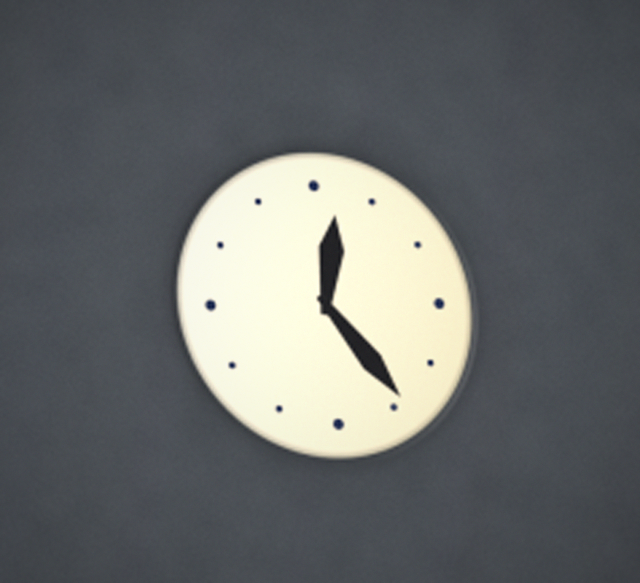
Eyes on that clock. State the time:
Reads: 12:24
